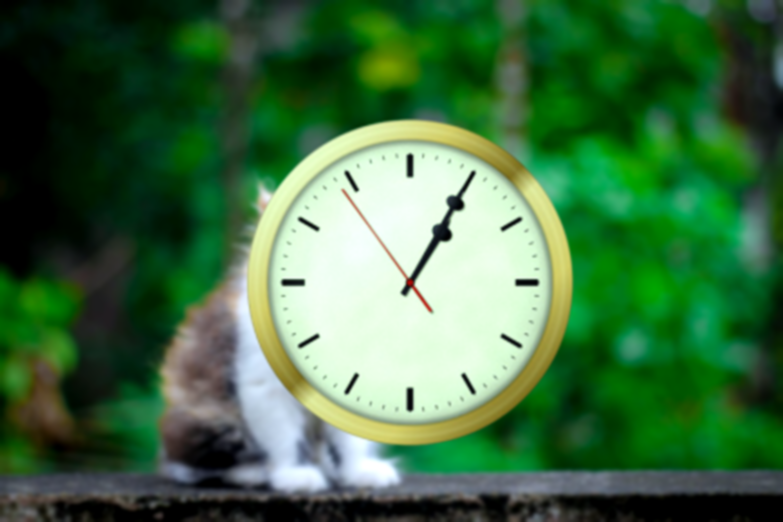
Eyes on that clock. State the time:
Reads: 1:04:54
